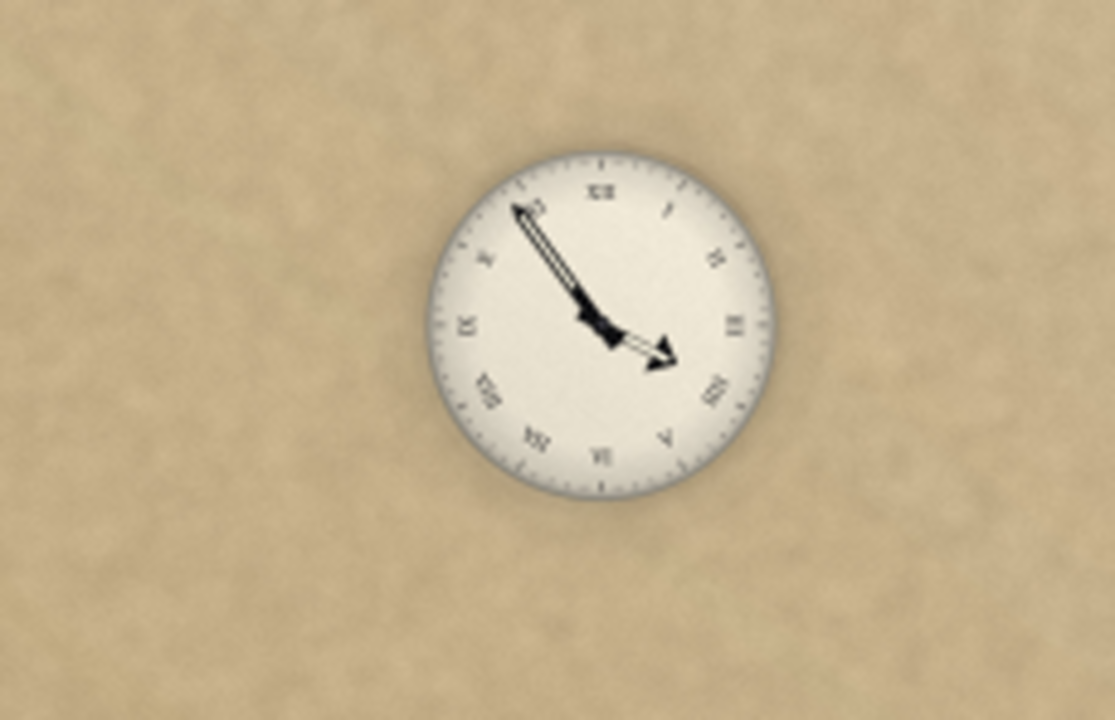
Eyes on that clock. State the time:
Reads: 3:54
